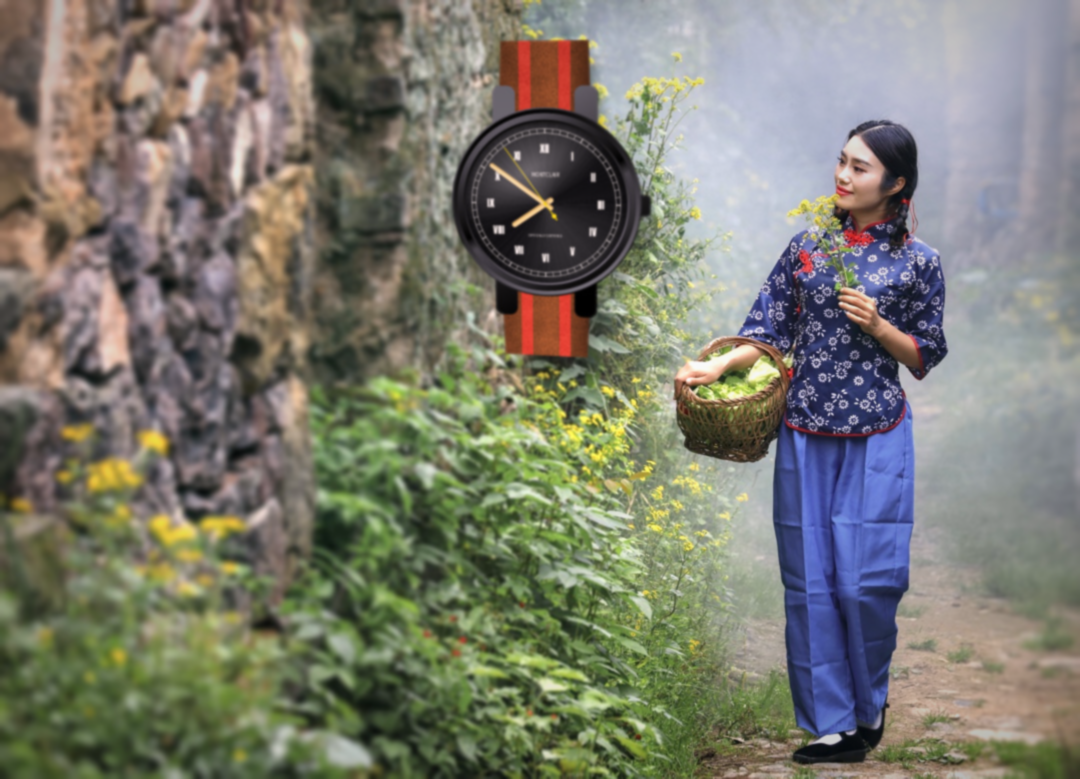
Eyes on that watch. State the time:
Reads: 7:50:54
